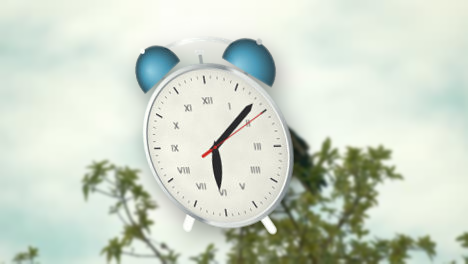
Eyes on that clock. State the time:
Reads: 6:08:10
